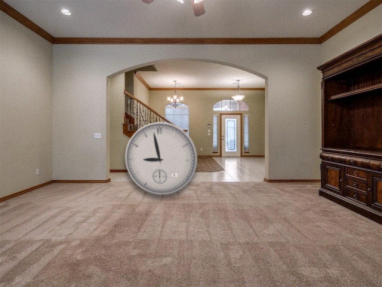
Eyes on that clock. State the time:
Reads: 8:58
